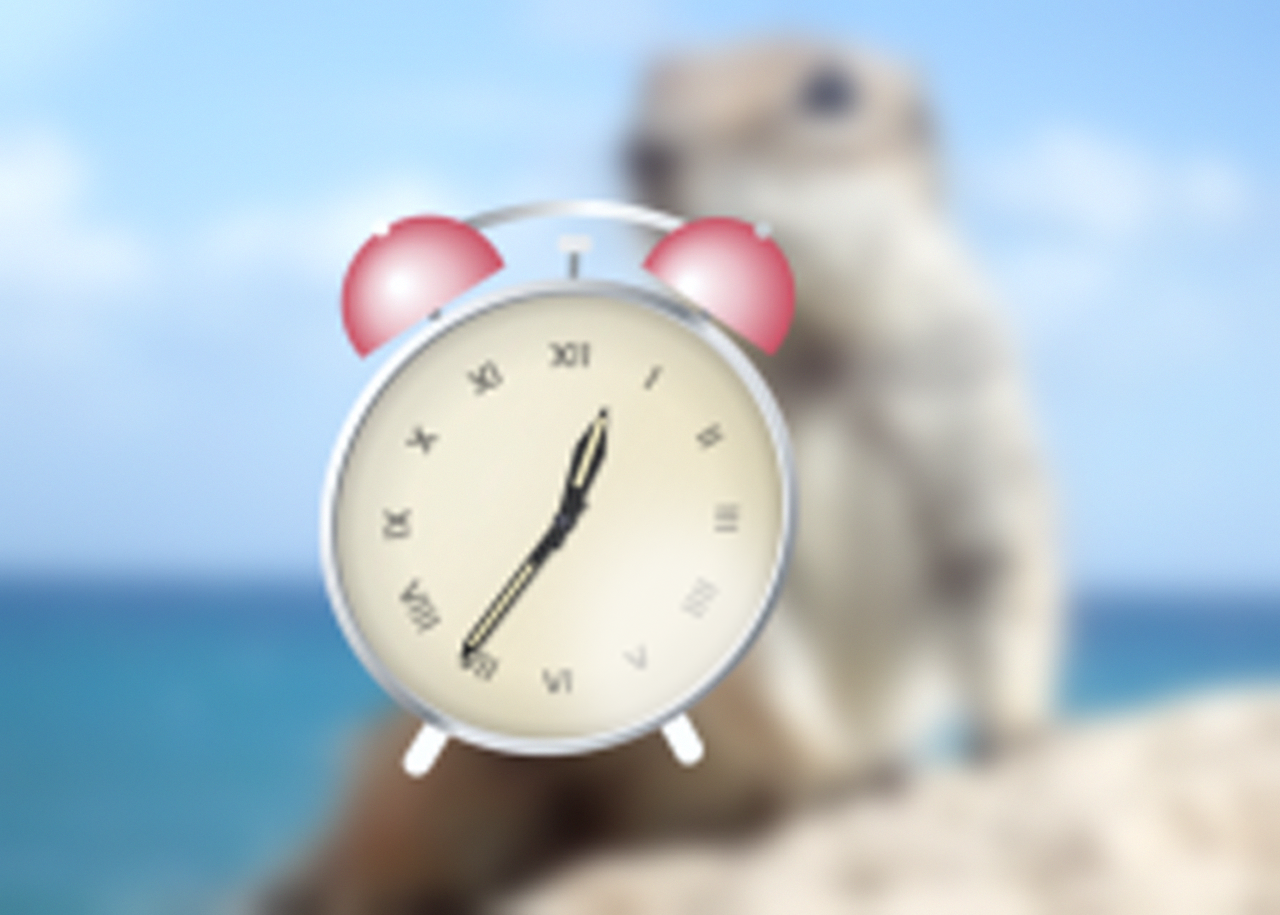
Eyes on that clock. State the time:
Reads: 12:36
